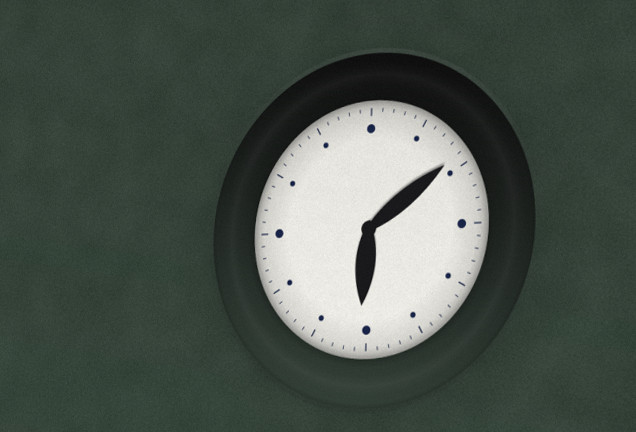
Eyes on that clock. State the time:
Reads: 6:09
